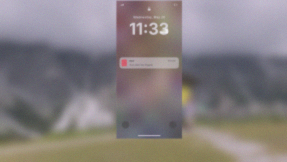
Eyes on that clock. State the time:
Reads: 11:33
